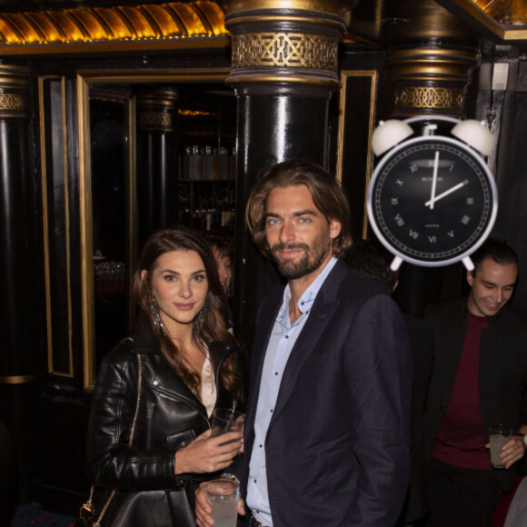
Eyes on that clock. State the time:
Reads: 2:01
